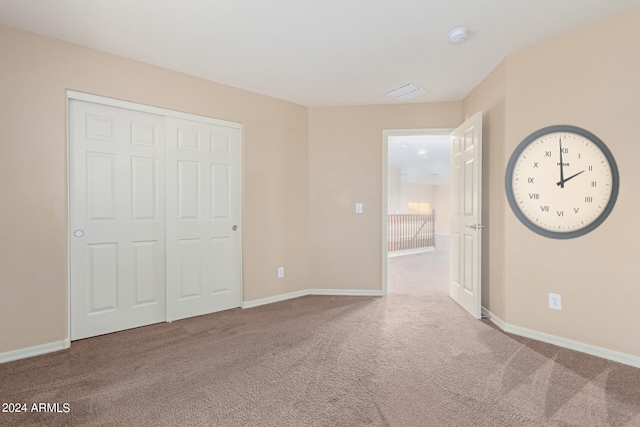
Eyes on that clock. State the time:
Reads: 1:59
